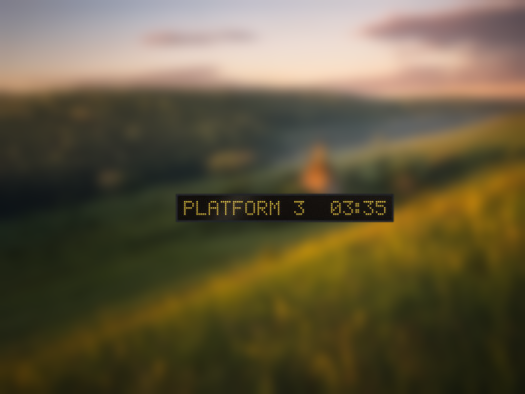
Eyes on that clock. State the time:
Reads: 3:35
